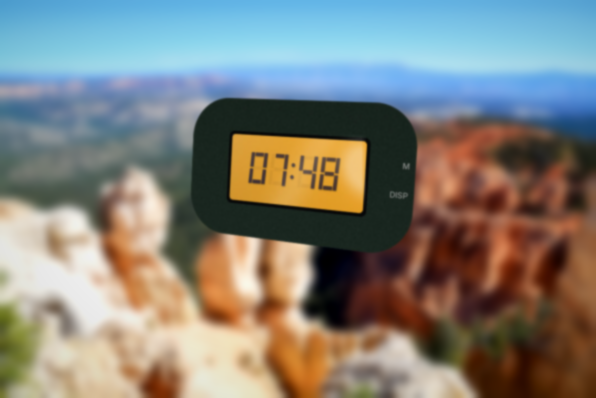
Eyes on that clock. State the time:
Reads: 7:48
